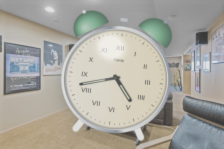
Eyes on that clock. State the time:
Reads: 4:42
